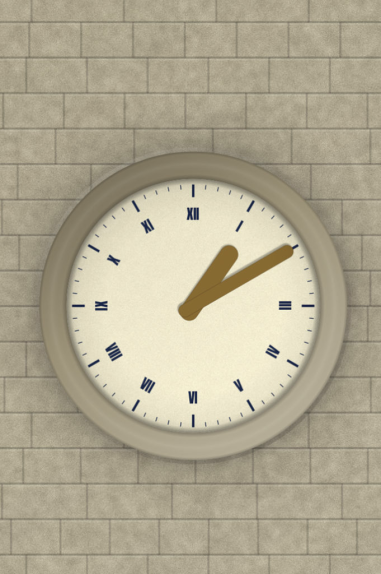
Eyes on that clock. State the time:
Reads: 1:10
